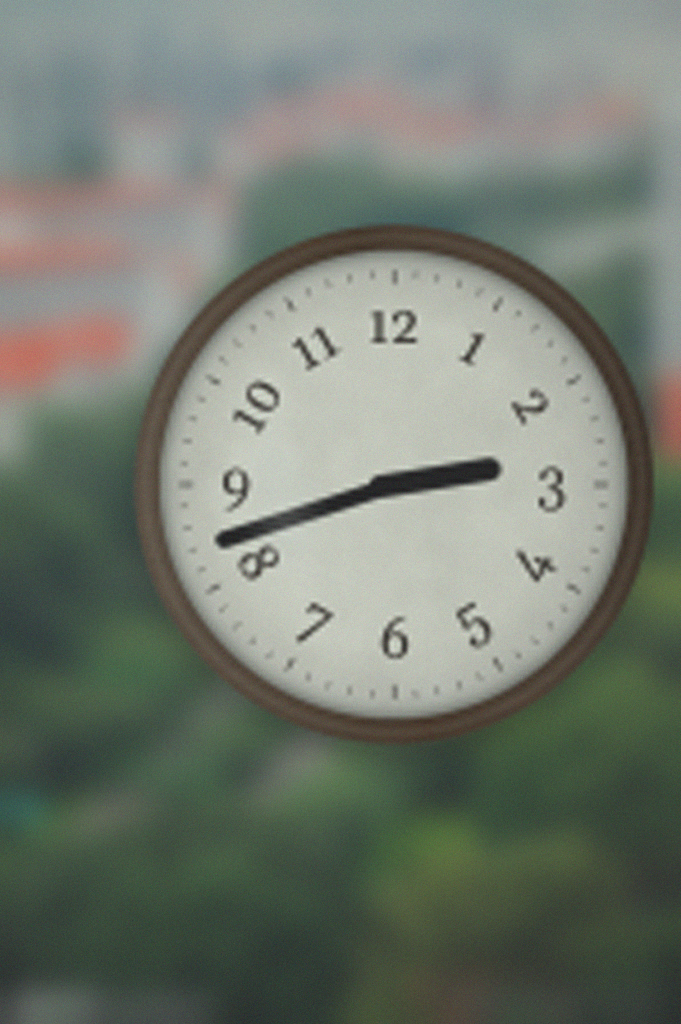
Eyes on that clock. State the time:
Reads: 2:42
